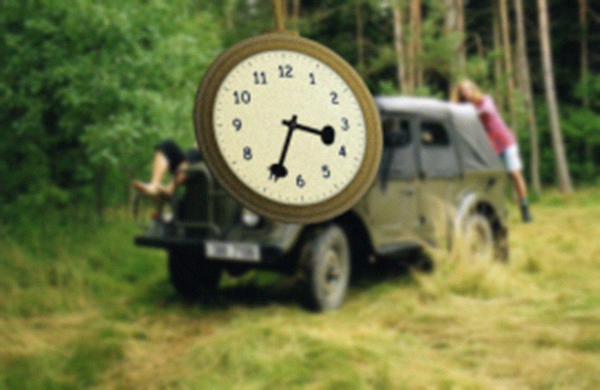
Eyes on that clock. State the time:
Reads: 3:34
